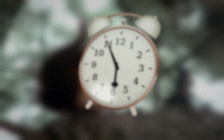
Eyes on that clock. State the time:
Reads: 5:55
